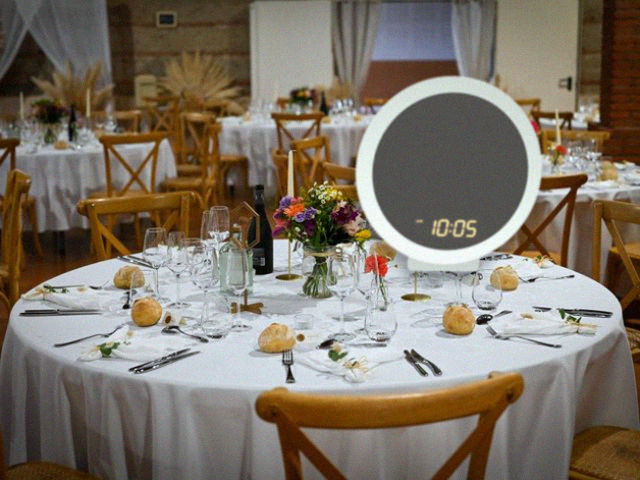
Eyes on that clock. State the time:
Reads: 10:05
